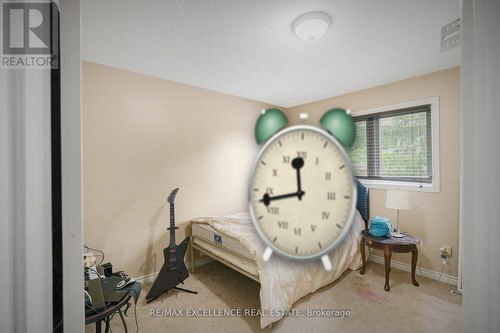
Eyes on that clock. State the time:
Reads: 11:43
